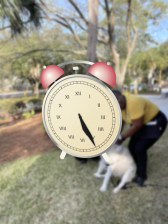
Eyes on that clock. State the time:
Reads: 5:26
